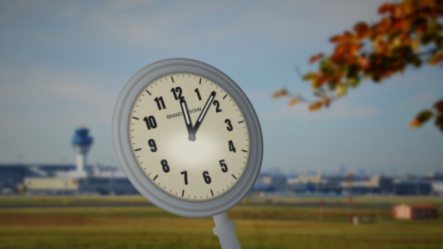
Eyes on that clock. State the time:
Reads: 12:08
